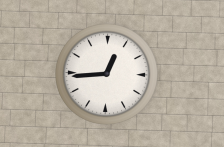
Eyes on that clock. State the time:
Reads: 12:44
